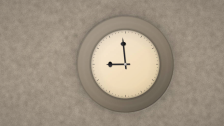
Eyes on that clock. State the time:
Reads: 8:59
